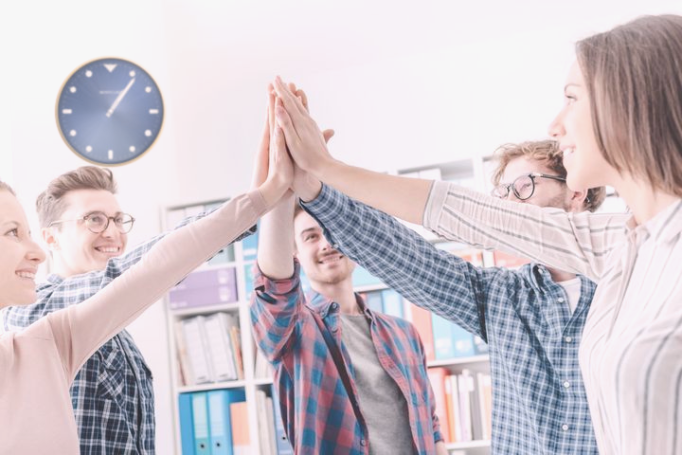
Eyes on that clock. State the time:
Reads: 1:06
